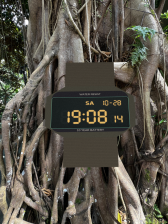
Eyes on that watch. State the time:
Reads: 19:08:14
